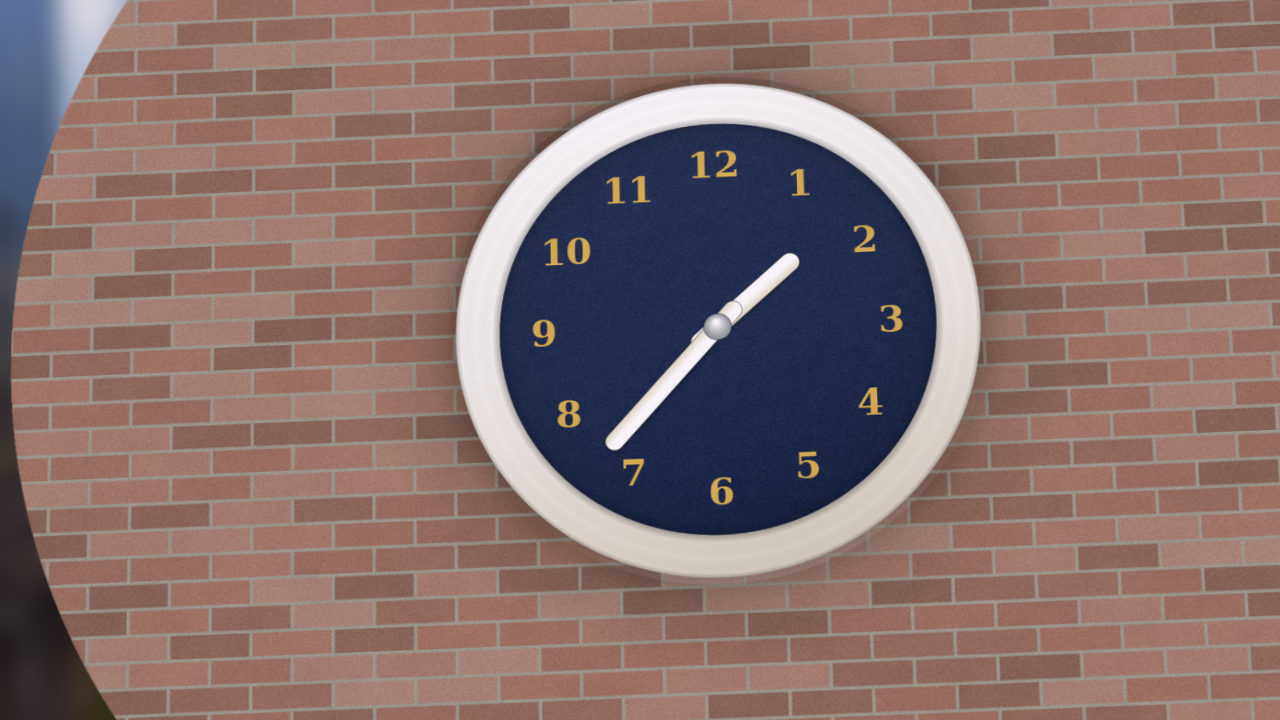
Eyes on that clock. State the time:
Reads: 1:37
